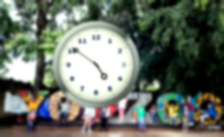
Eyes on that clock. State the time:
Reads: 4:51
